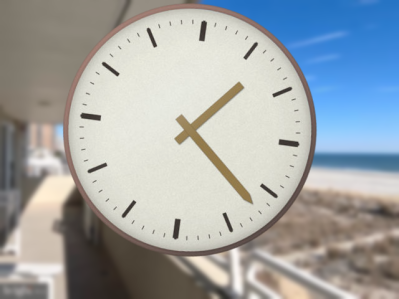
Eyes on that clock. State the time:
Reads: 1:22
